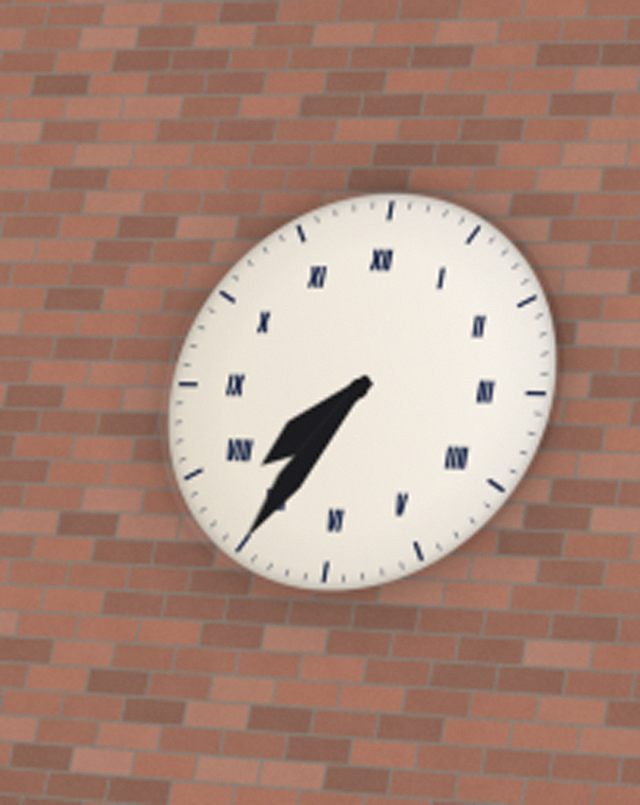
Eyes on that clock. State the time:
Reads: 7:35
